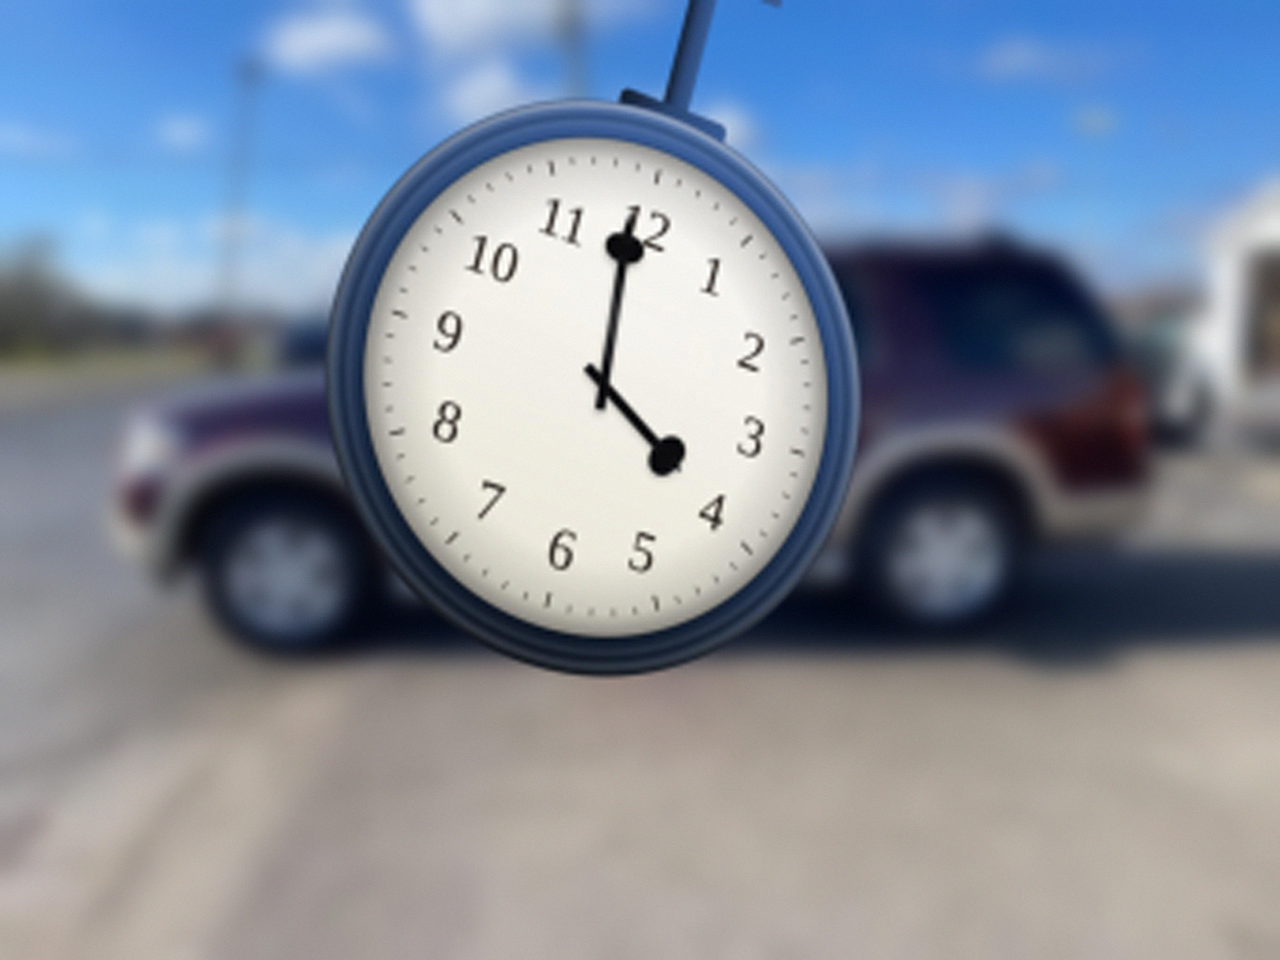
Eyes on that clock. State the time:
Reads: 3:59
